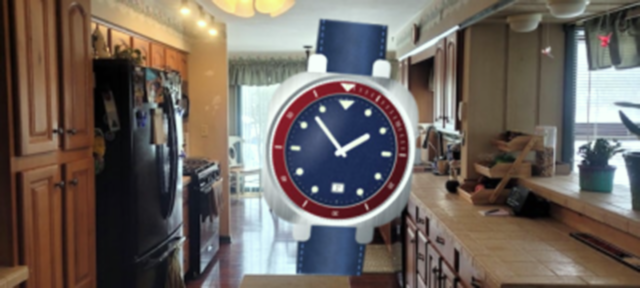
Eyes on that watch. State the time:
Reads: 1:53
